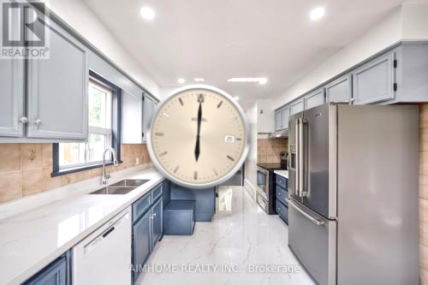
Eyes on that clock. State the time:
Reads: 6:00
